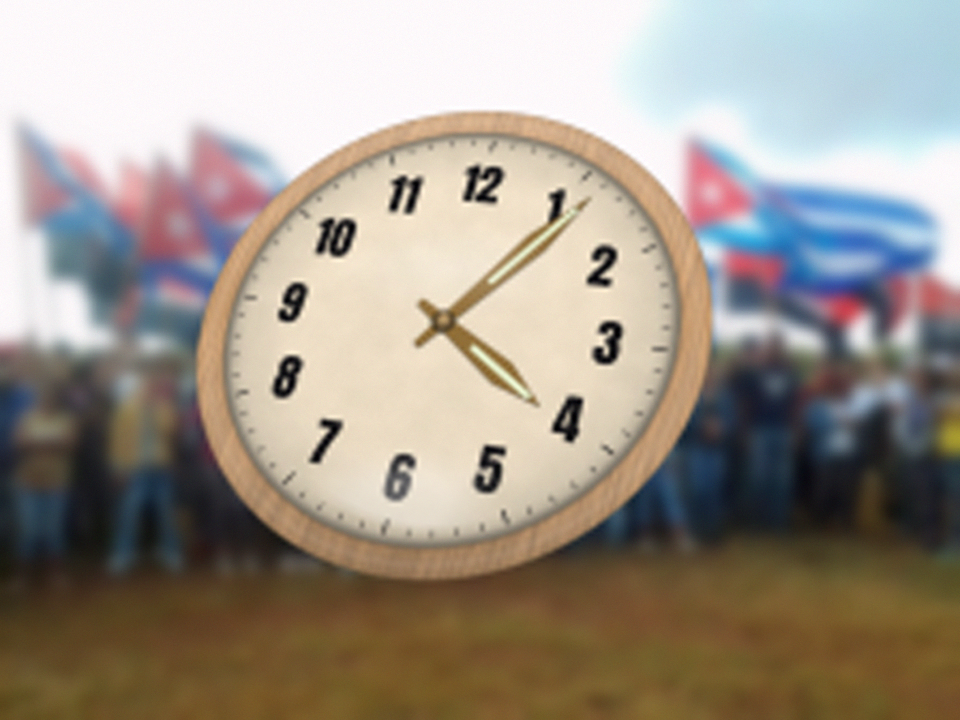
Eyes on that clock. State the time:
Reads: 4:06
